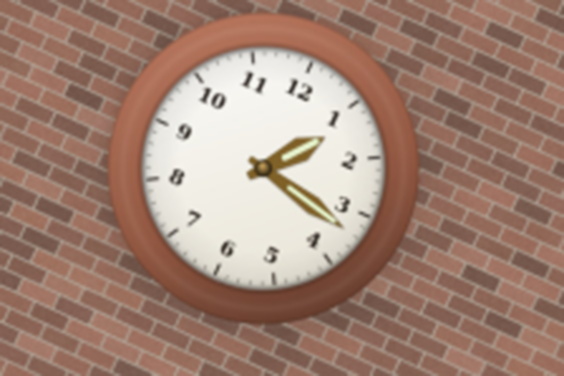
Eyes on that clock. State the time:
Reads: 1:17
